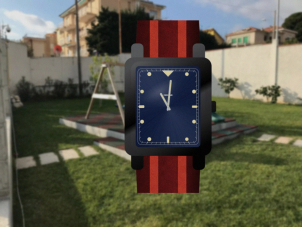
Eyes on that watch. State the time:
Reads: 11:01
